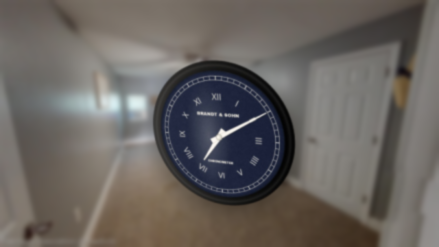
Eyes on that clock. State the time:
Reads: 7:10
